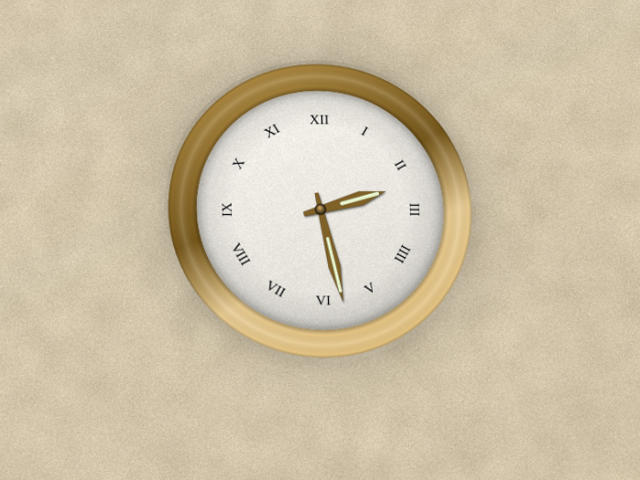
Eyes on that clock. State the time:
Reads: 2:28
